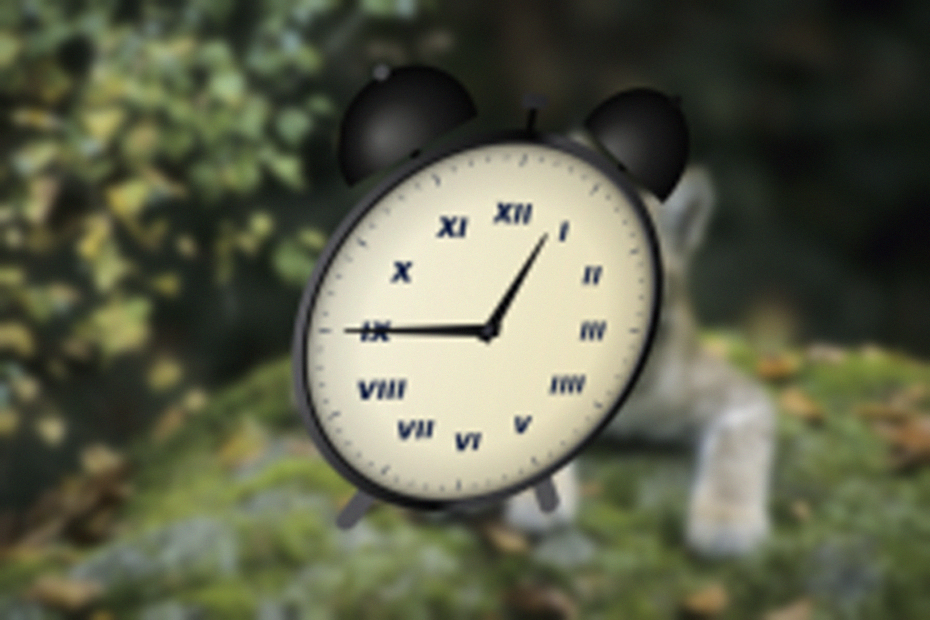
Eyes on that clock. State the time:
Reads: 12:45
